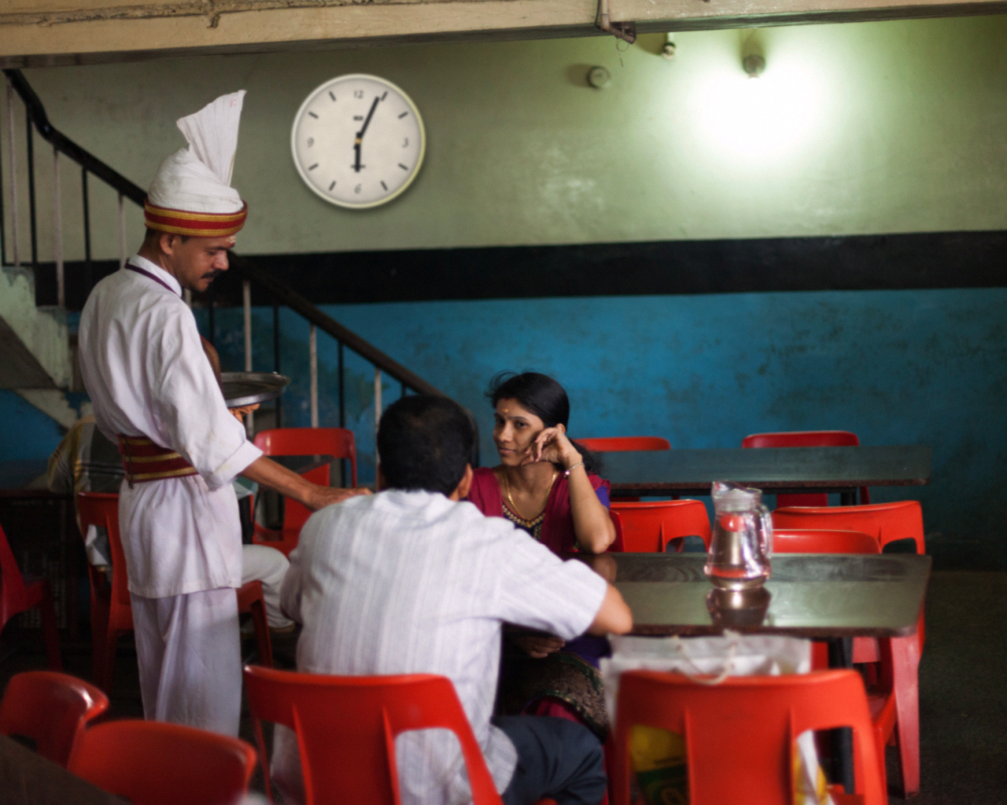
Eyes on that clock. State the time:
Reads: 6:04
